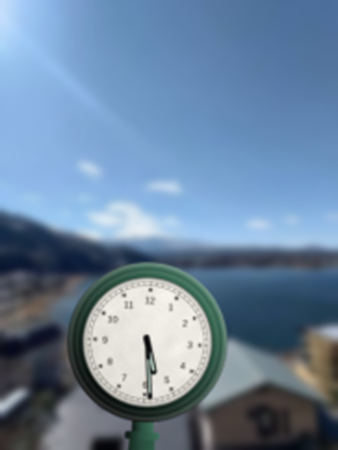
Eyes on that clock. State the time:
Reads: 5:29
